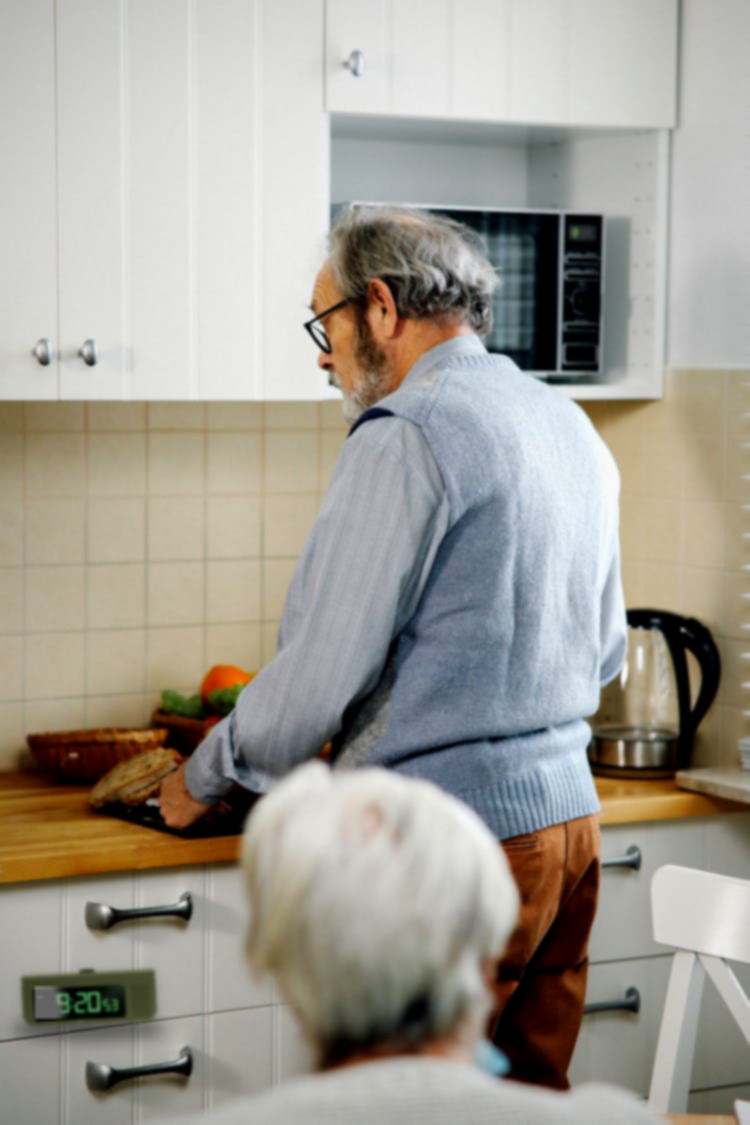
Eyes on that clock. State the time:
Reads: 9:20
